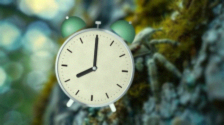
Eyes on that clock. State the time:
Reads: 8:00
